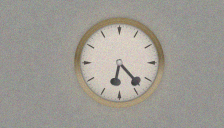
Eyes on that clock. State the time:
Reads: 6:23
